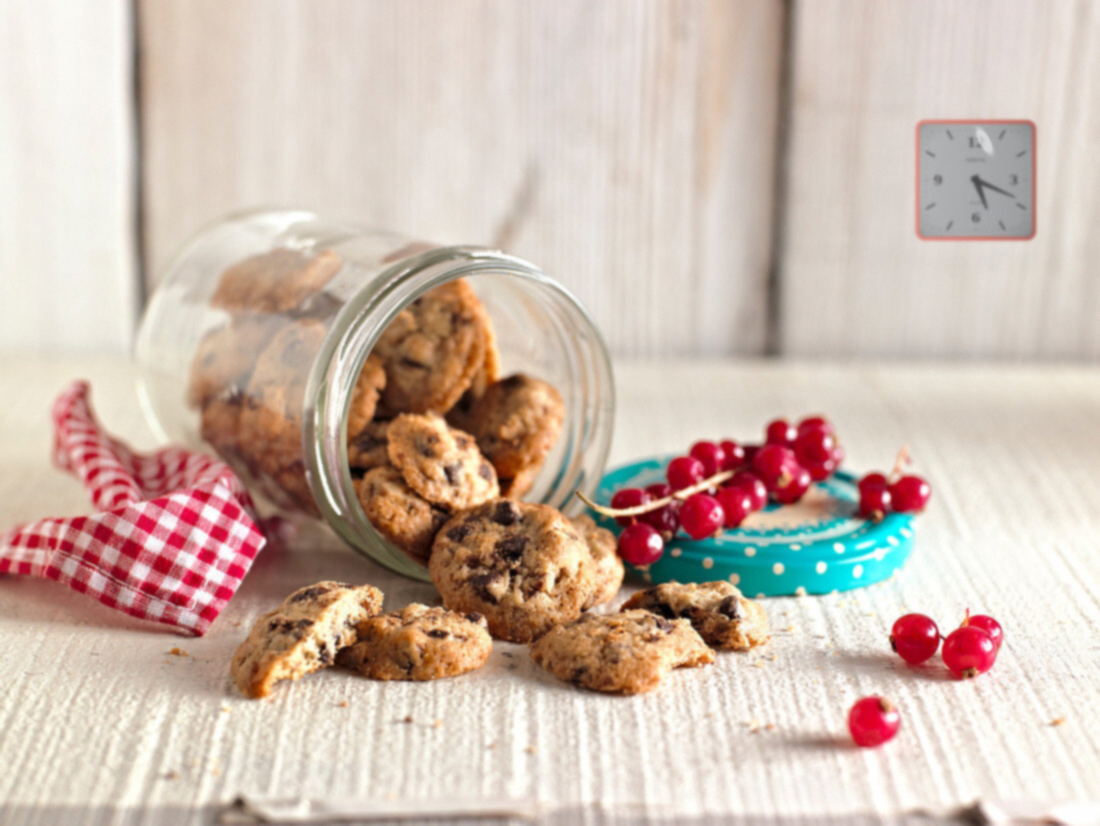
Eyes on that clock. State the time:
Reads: 5:19
